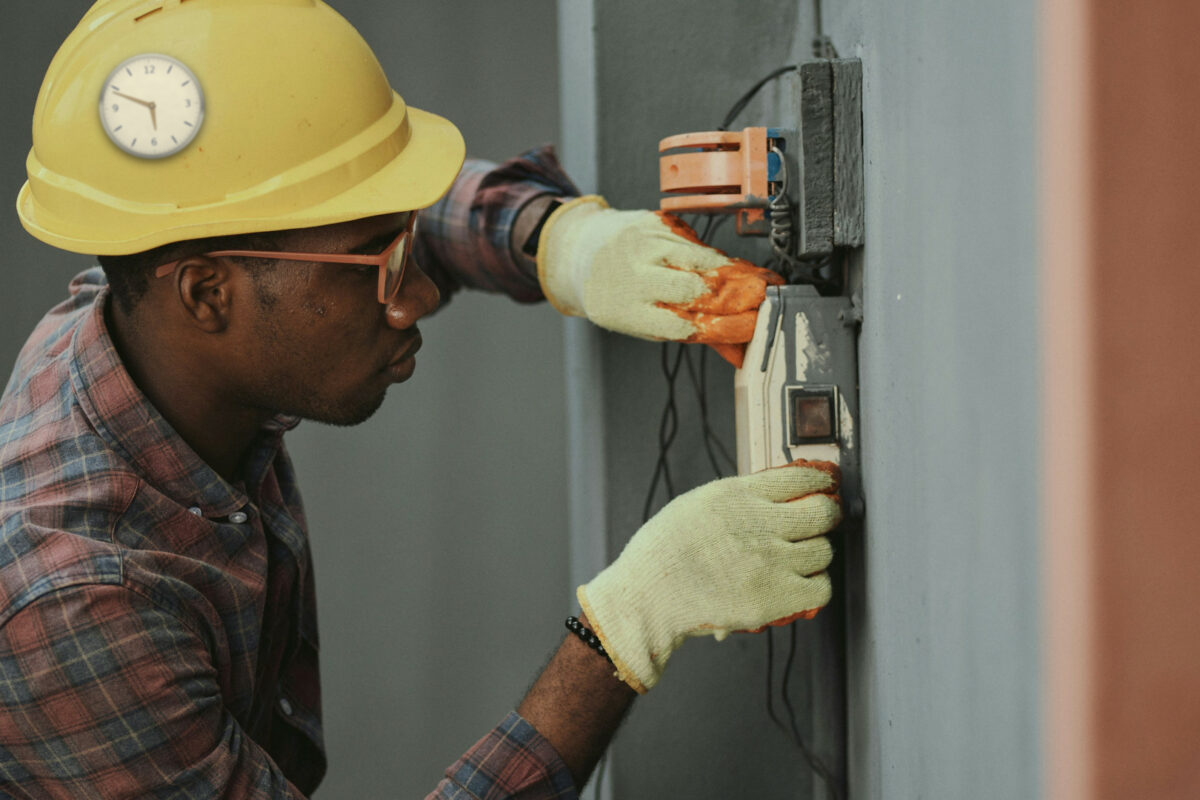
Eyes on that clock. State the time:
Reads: 5:49
